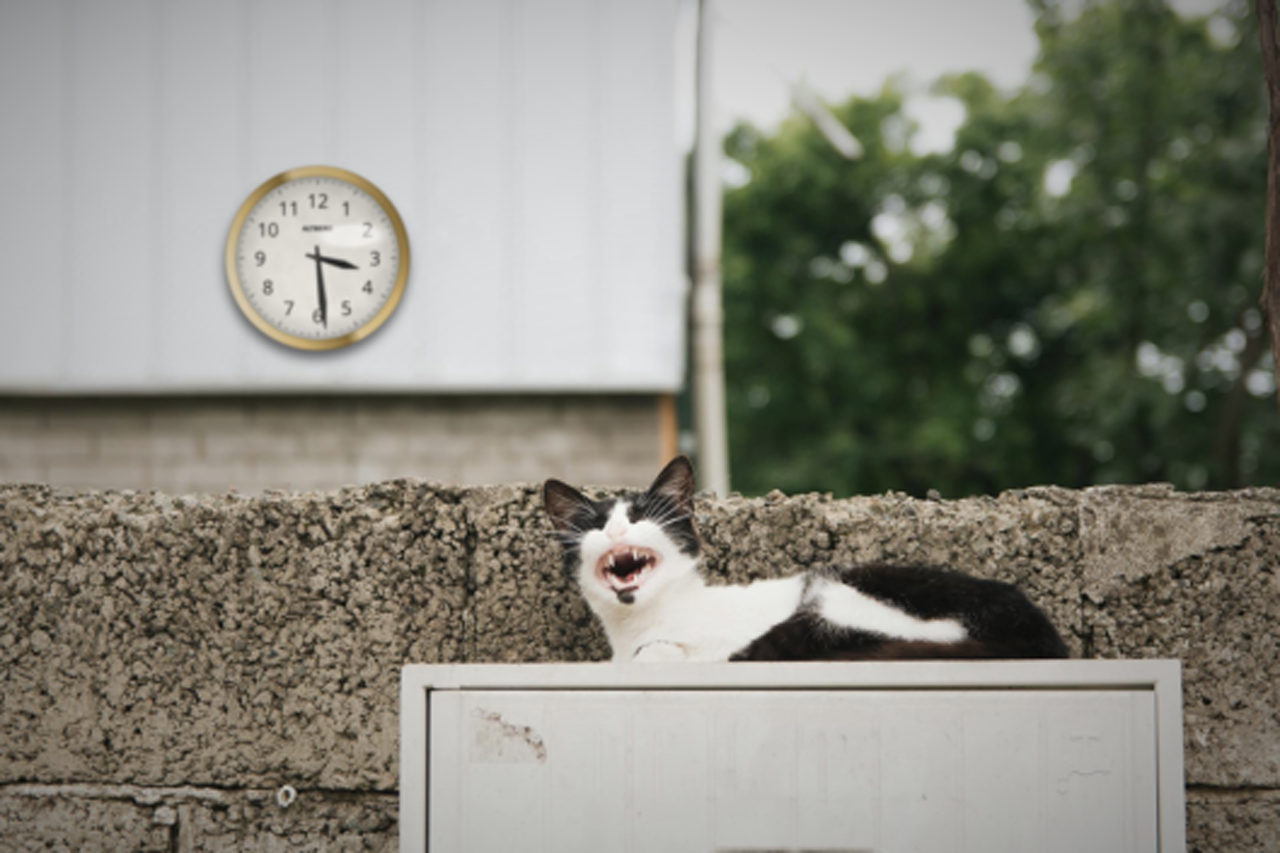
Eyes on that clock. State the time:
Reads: 3:29
